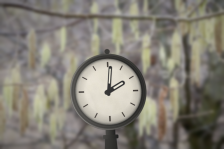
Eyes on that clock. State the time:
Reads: 2:01
